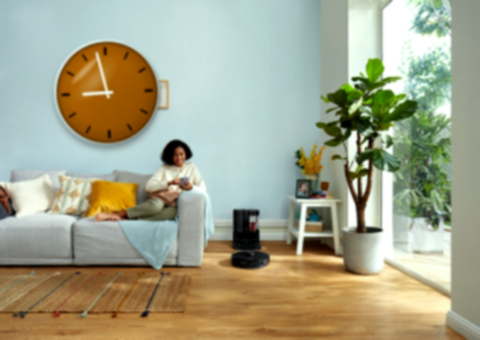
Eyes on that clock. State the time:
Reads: 8:58
